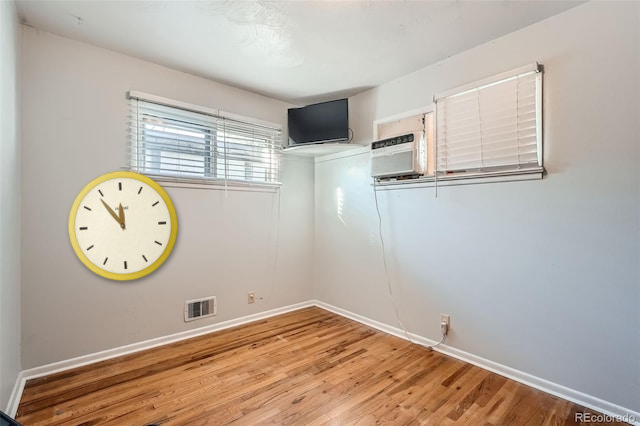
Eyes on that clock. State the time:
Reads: 11:54
